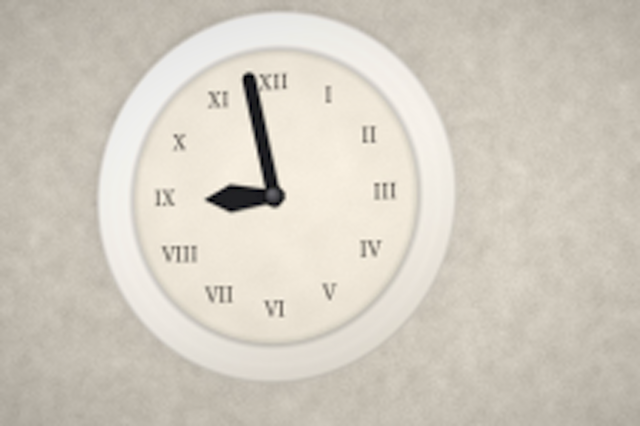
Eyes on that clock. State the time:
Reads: 8:58
